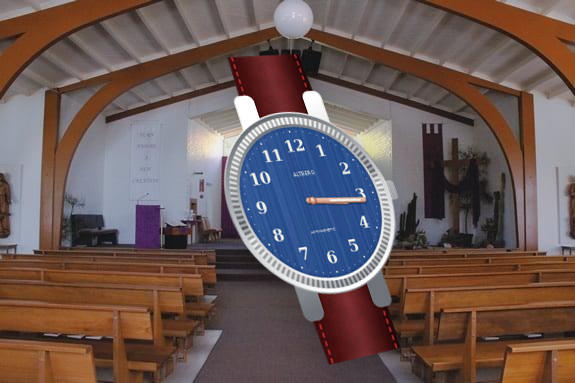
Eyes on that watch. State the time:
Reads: 3:16
